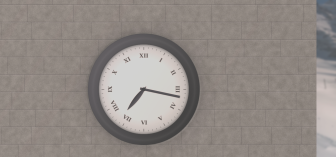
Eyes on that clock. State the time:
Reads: 7:17
